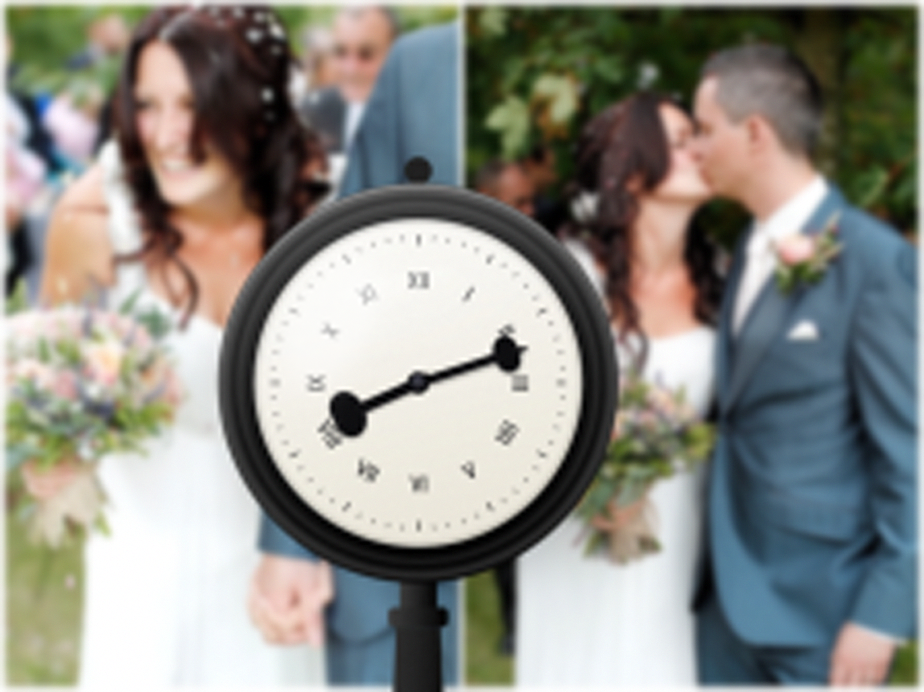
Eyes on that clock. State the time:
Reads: 8:12
